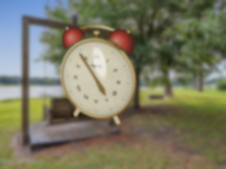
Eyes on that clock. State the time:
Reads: 4:54
